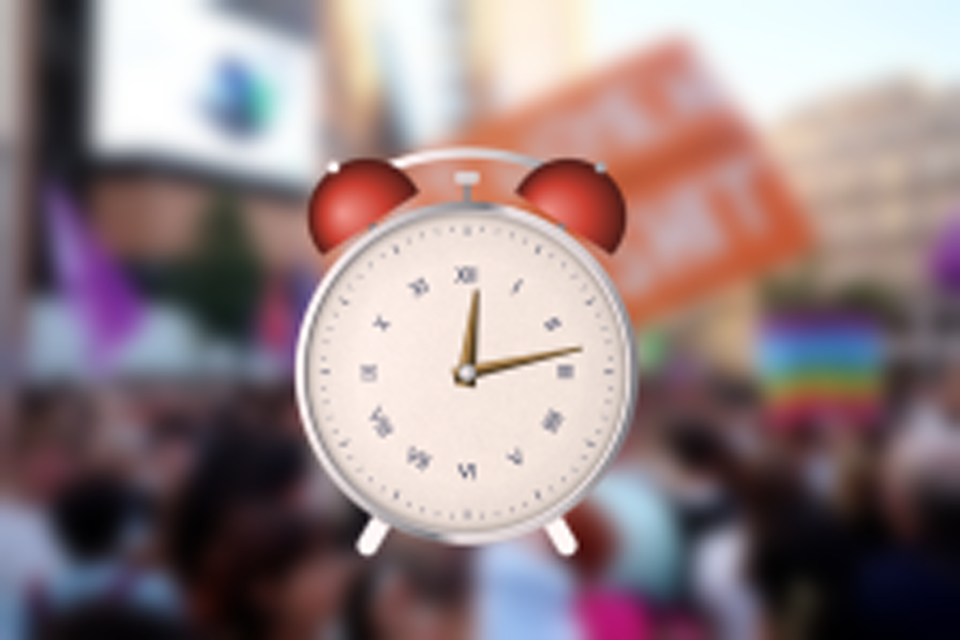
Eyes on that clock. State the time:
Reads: 12:13
